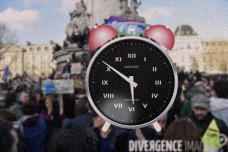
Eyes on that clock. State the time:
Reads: 5:51
